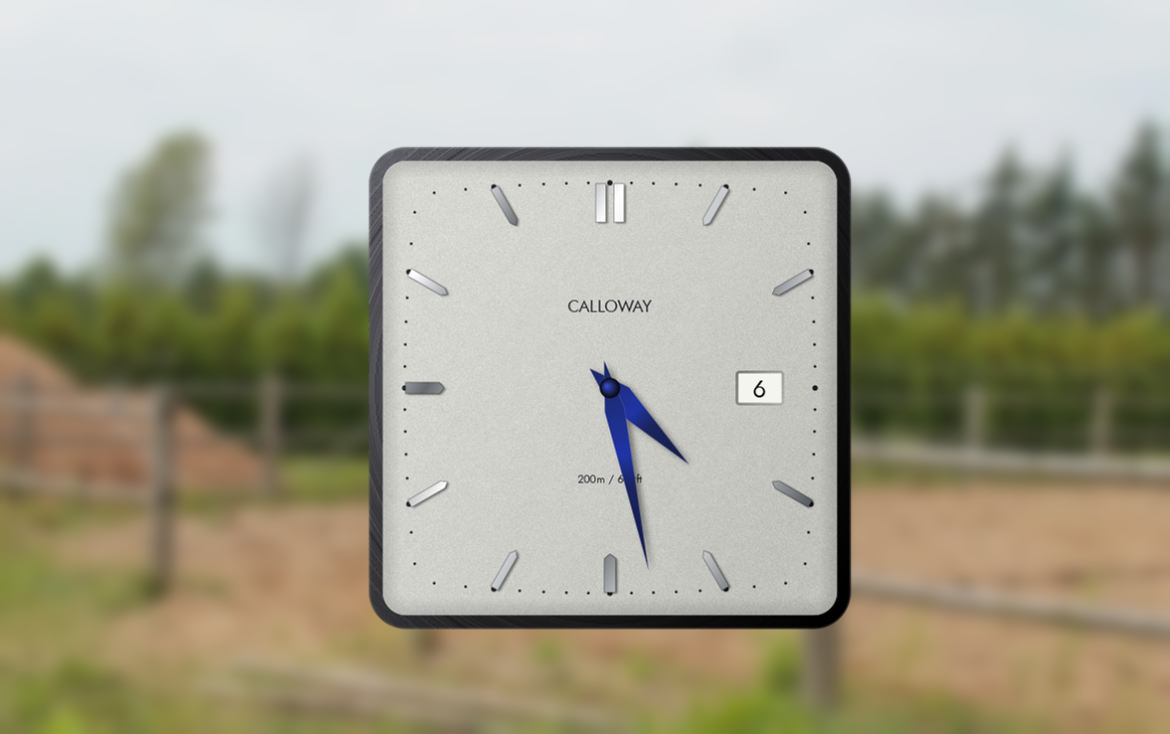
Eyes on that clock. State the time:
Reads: 4:28
